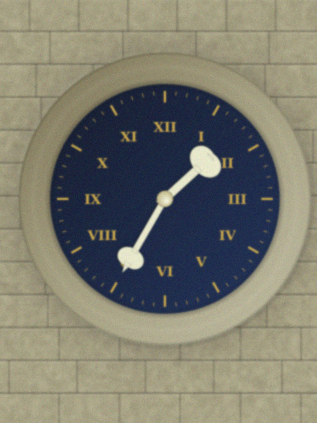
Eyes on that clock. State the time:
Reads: 1:35
